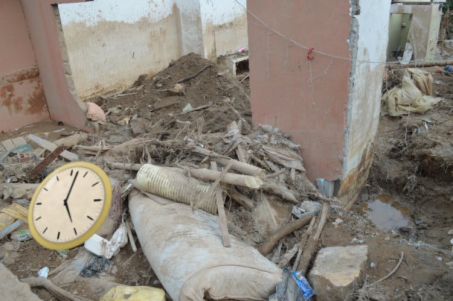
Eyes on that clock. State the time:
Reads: 5:02
